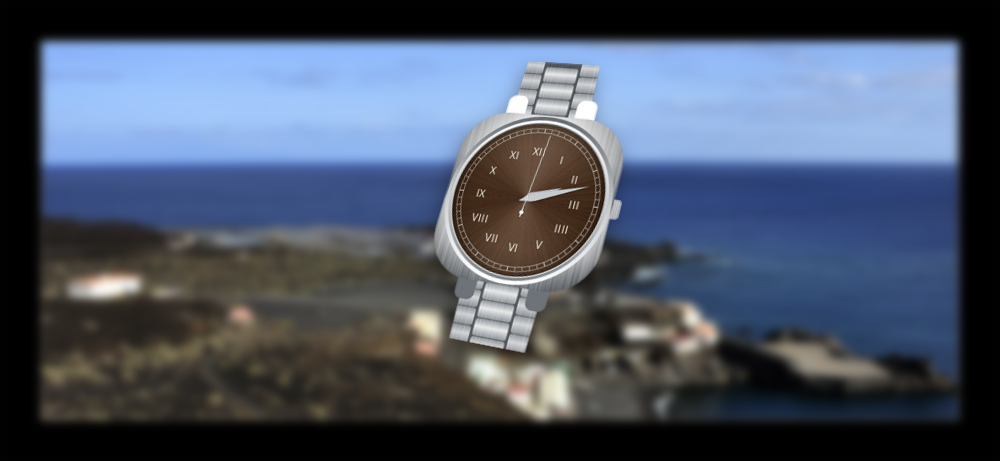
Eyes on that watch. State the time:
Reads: 2:12:01
